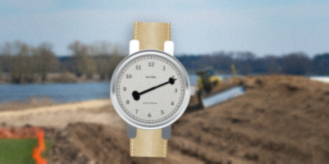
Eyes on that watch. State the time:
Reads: 8:11
